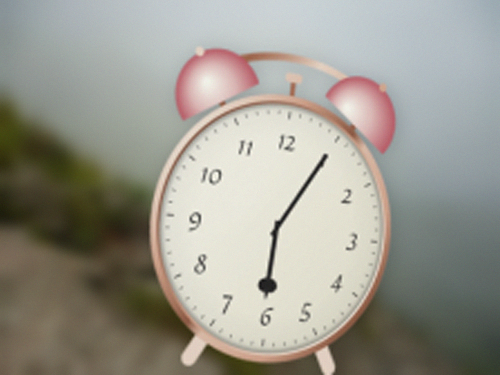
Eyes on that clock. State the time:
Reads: 6:05
